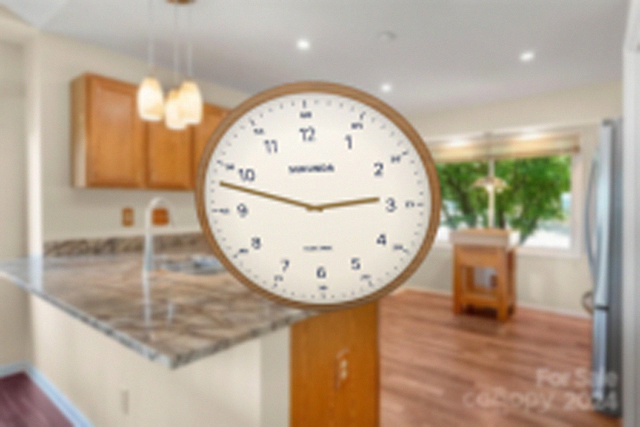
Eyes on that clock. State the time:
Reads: 2:48
